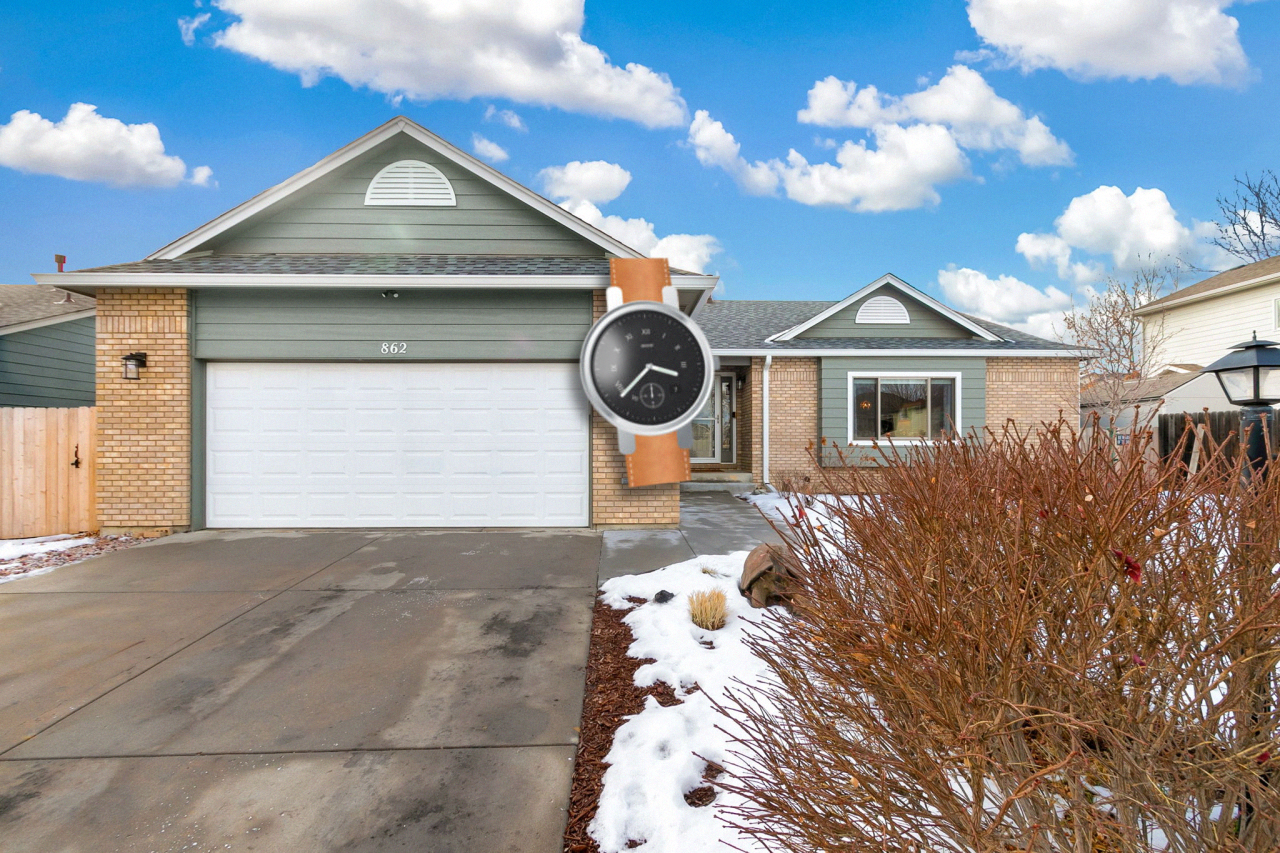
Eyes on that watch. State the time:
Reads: 3:38
